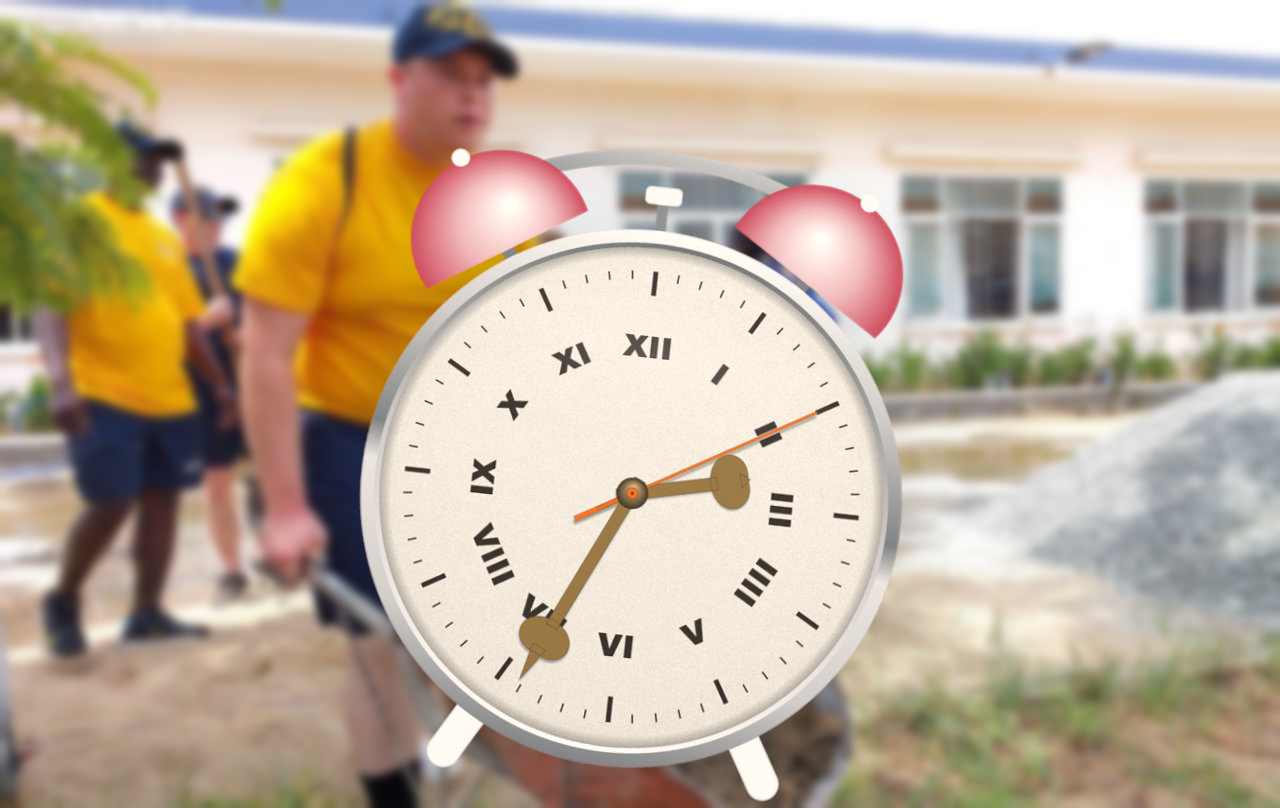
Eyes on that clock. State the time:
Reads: 2:34:10
